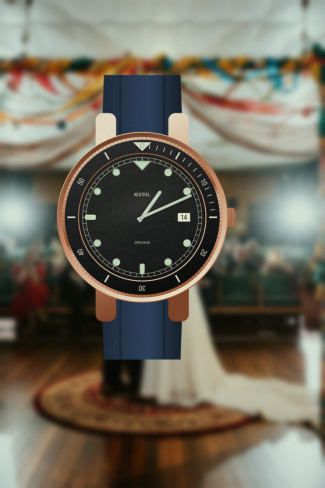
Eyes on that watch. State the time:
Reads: 1:11
